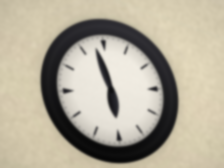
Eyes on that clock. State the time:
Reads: 5:58
